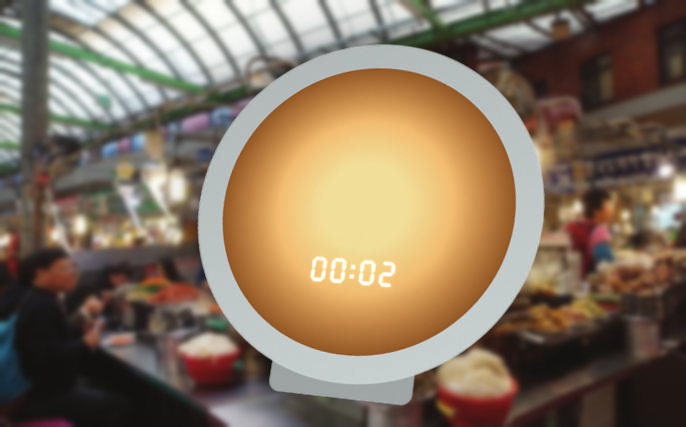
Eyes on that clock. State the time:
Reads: 0:02
